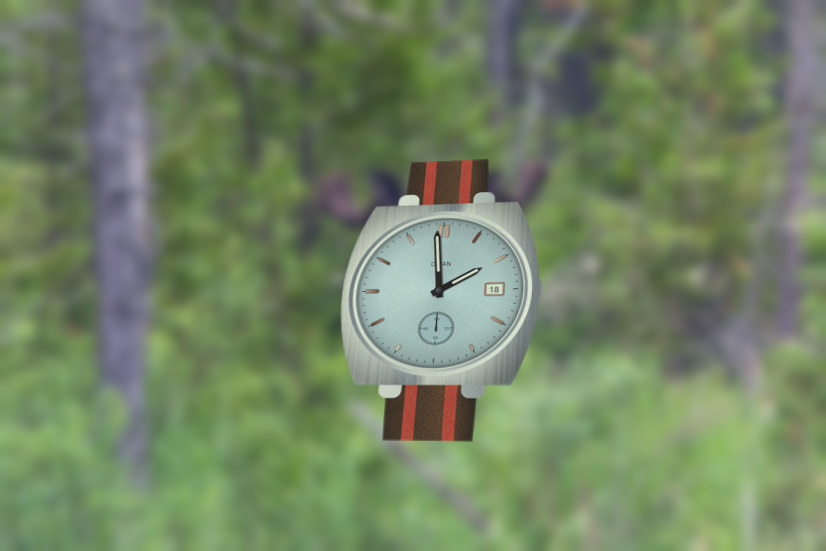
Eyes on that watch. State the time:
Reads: 1:59
